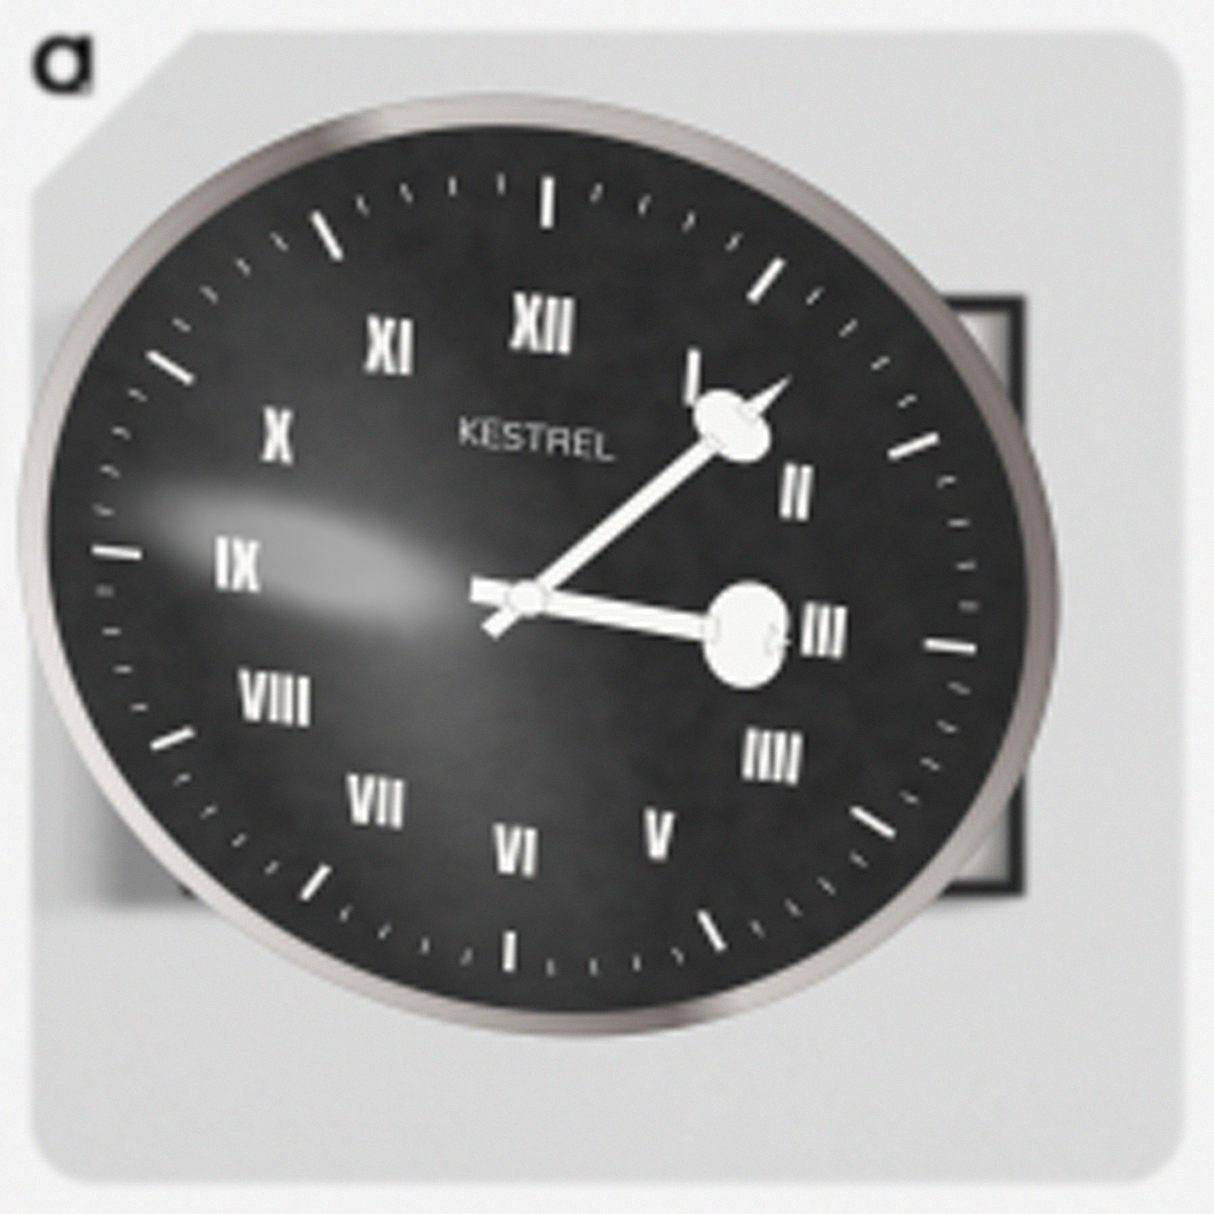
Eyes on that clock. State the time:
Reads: 3:07
